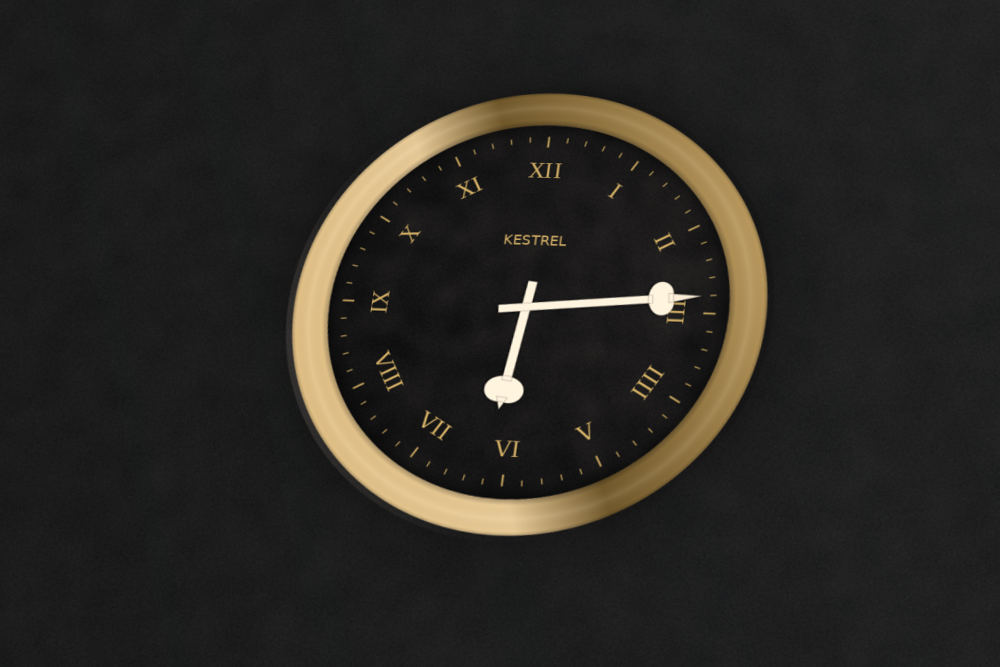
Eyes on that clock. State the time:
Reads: 6:14
